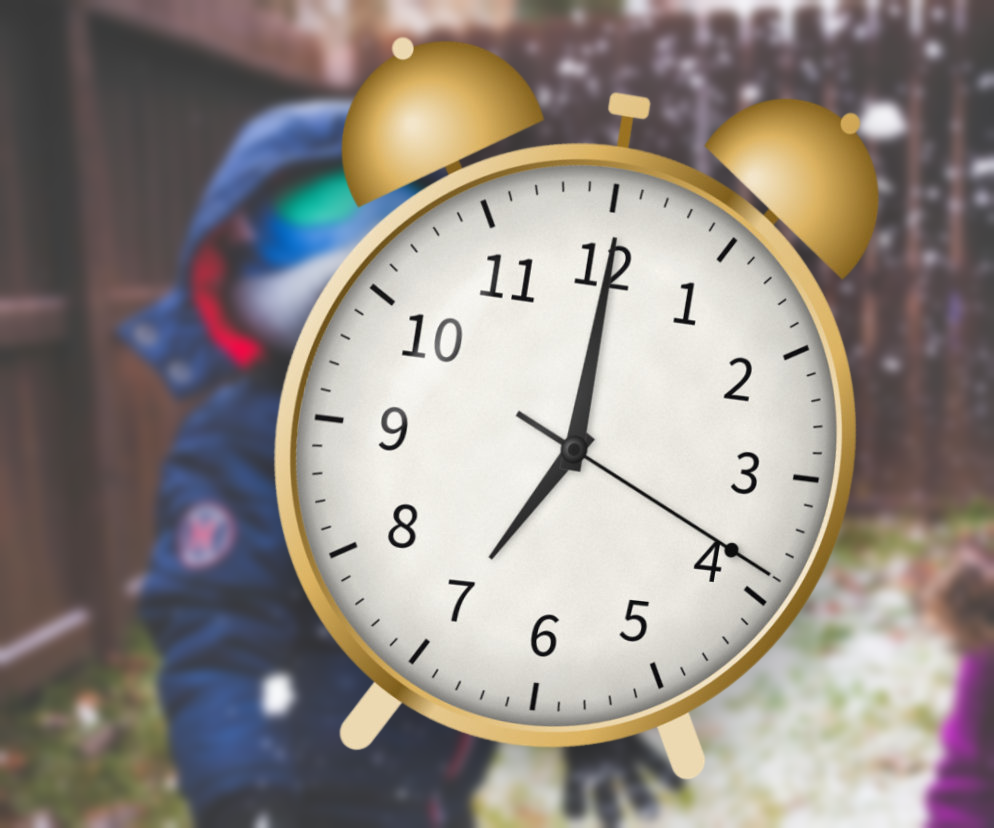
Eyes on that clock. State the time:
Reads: 7:00:19
